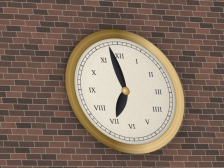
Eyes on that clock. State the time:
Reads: 6:58
